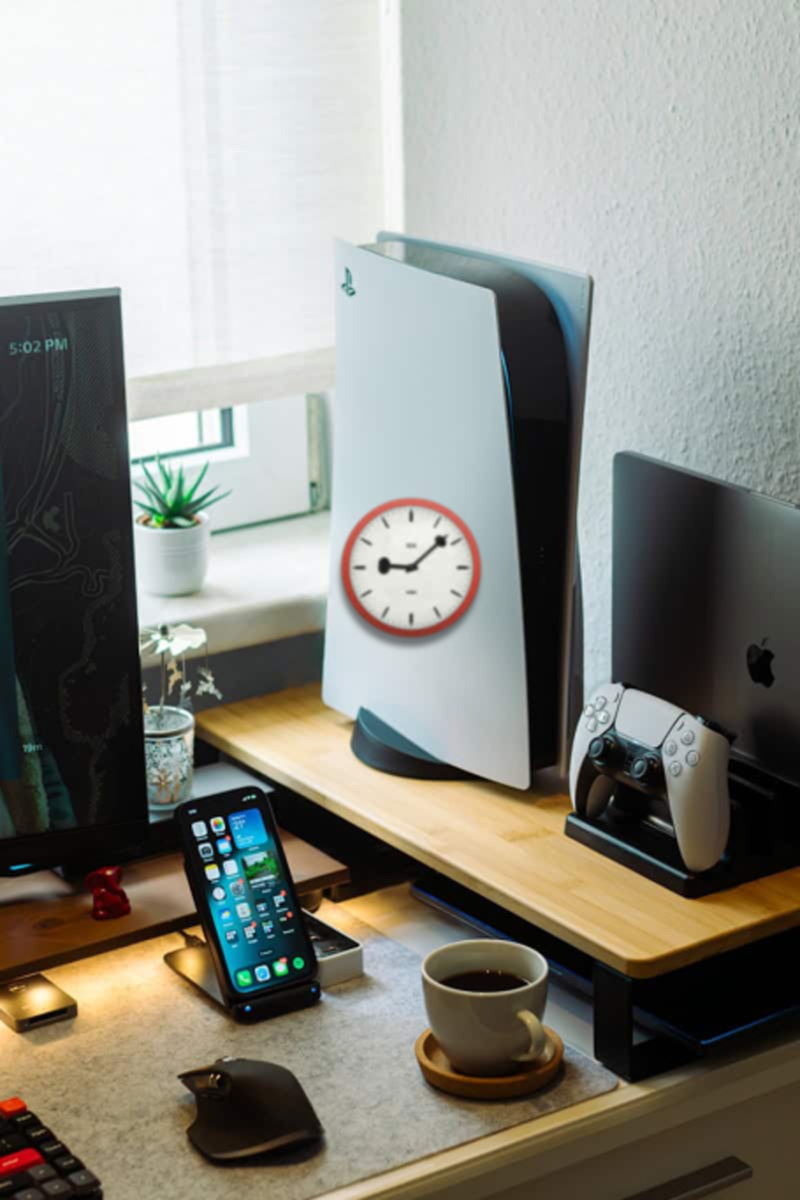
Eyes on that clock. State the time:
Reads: 9:08
